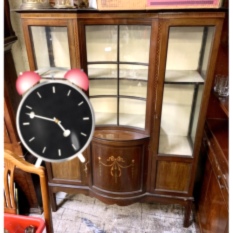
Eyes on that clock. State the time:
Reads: 4:48
